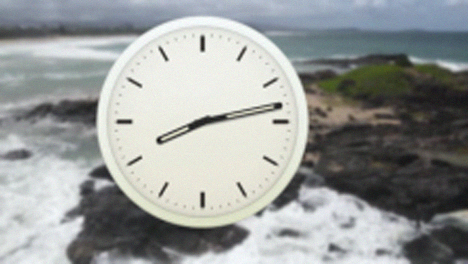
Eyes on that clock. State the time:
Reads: 8:13
